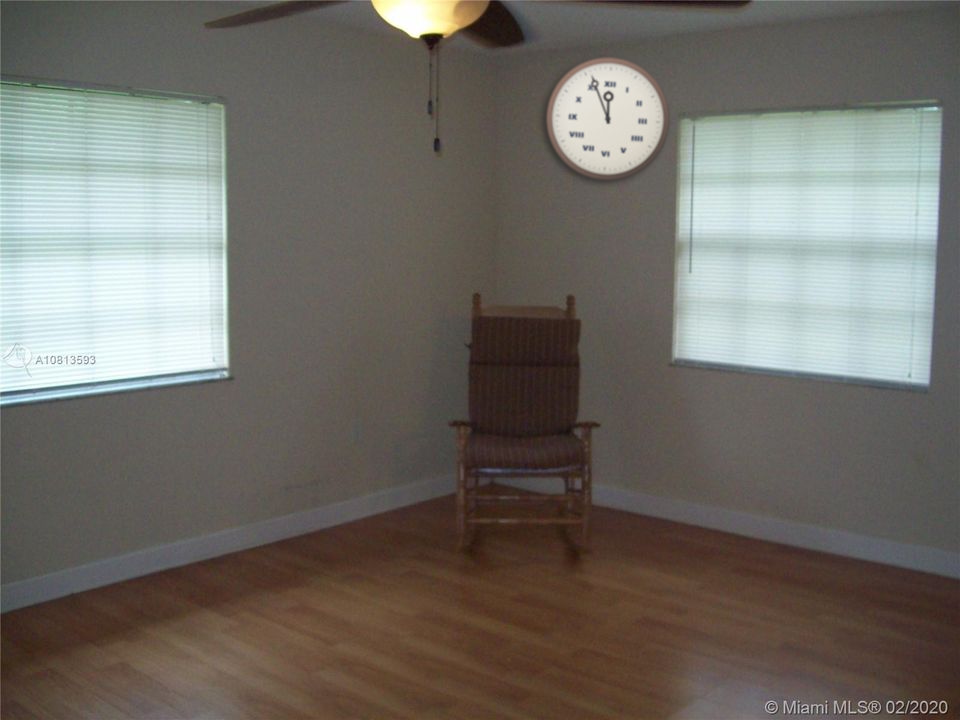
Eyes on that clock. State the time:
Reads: 11:56
